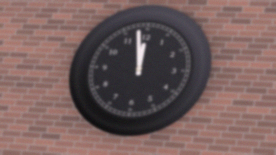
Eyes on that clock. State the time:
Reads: 11:58
